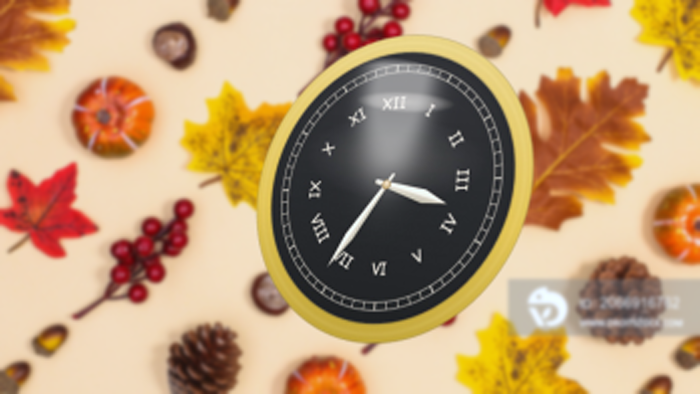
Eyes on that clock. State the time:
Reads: 3:36
